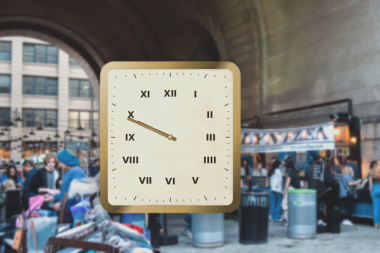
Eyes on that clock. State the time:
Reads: 9:49
